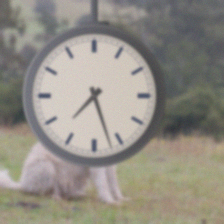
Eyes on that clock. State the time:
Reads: 7:27
